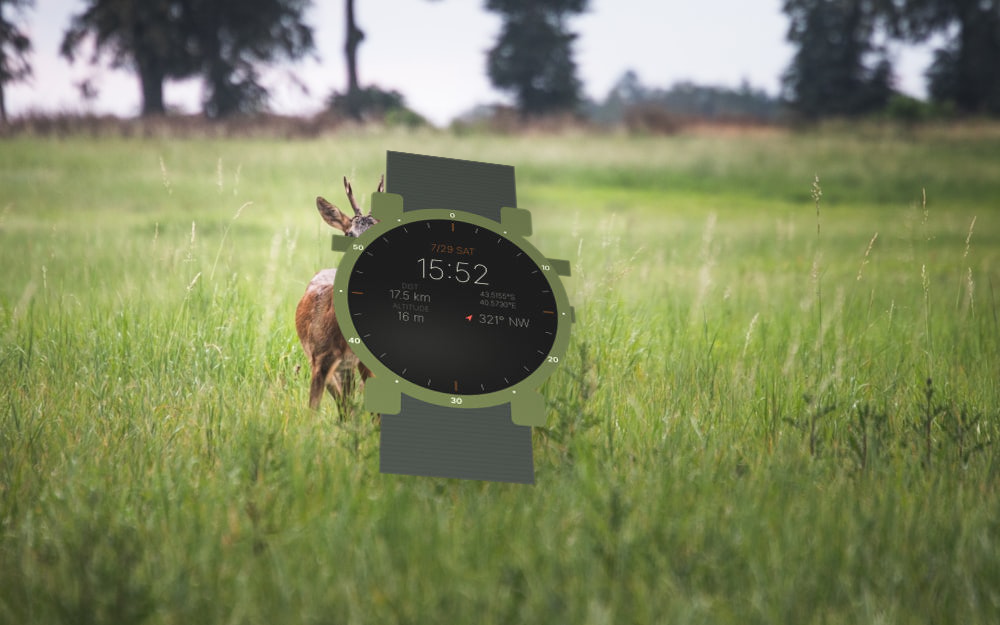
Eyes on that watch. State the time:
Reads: 15:52
